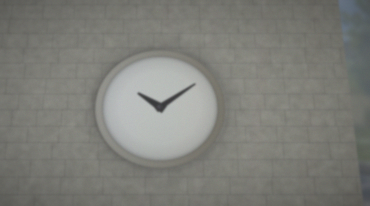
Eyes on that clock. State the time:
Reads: 10:09
